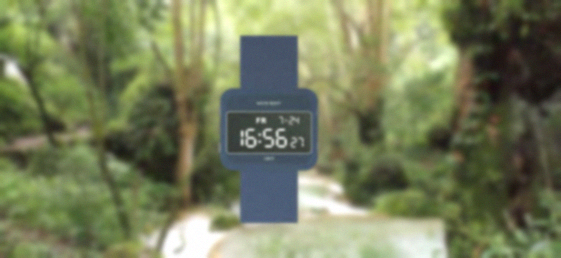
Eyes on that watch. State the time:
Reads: 16:56
